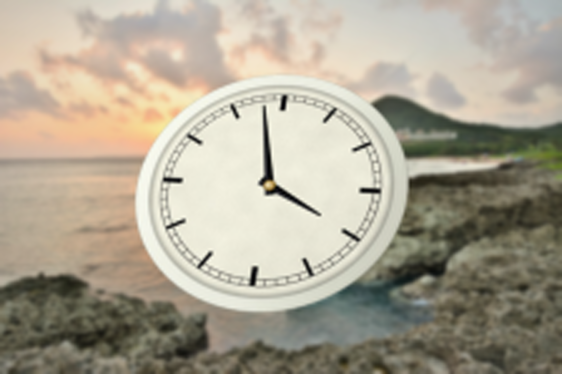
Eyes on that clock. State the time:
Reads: 3:58
